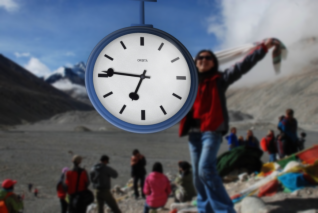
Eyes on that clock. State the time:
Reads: 6:46
